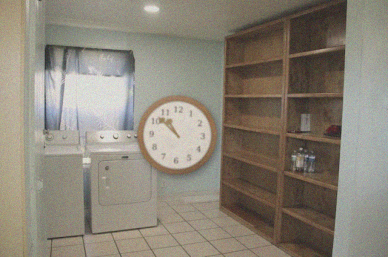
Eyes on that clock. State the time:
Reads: 10:52
